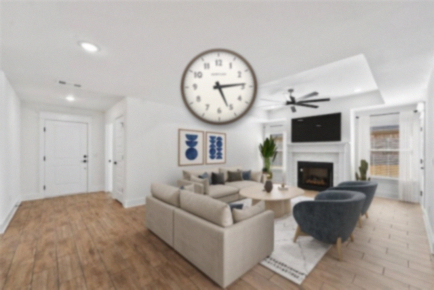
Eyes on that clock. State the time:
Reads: 5:14
